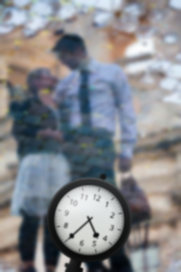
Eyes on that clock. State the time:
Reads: 4:35
